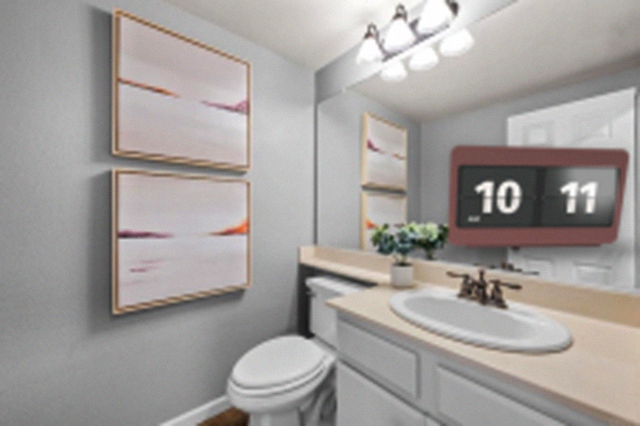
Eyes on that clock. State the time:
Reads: 10:11
